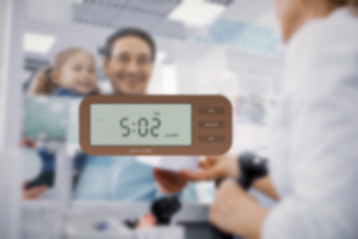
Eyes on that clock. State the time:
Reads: 5:02
